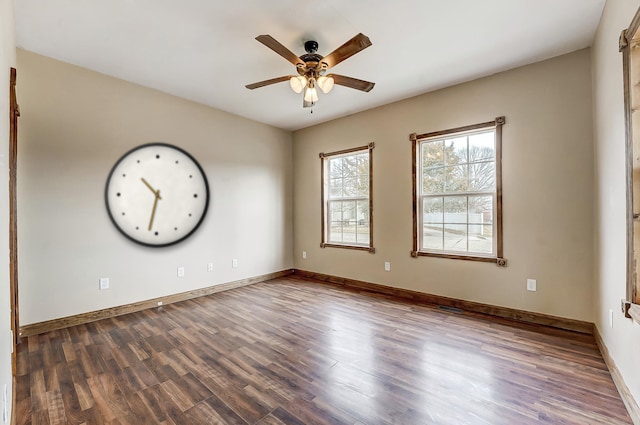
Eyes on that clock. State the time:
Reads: 10:32
